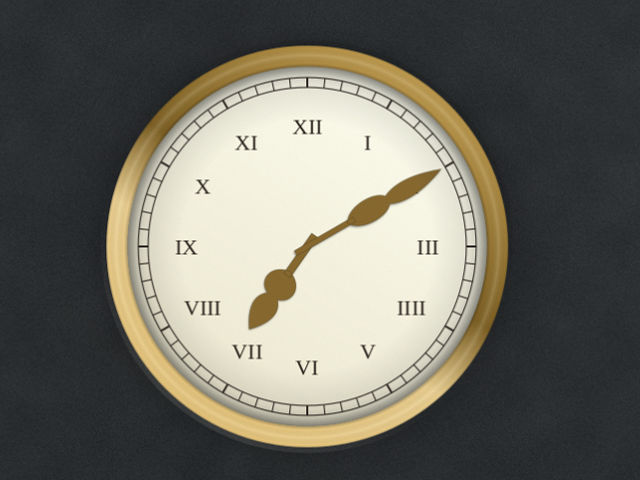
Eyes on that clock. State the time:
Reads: 7:10
